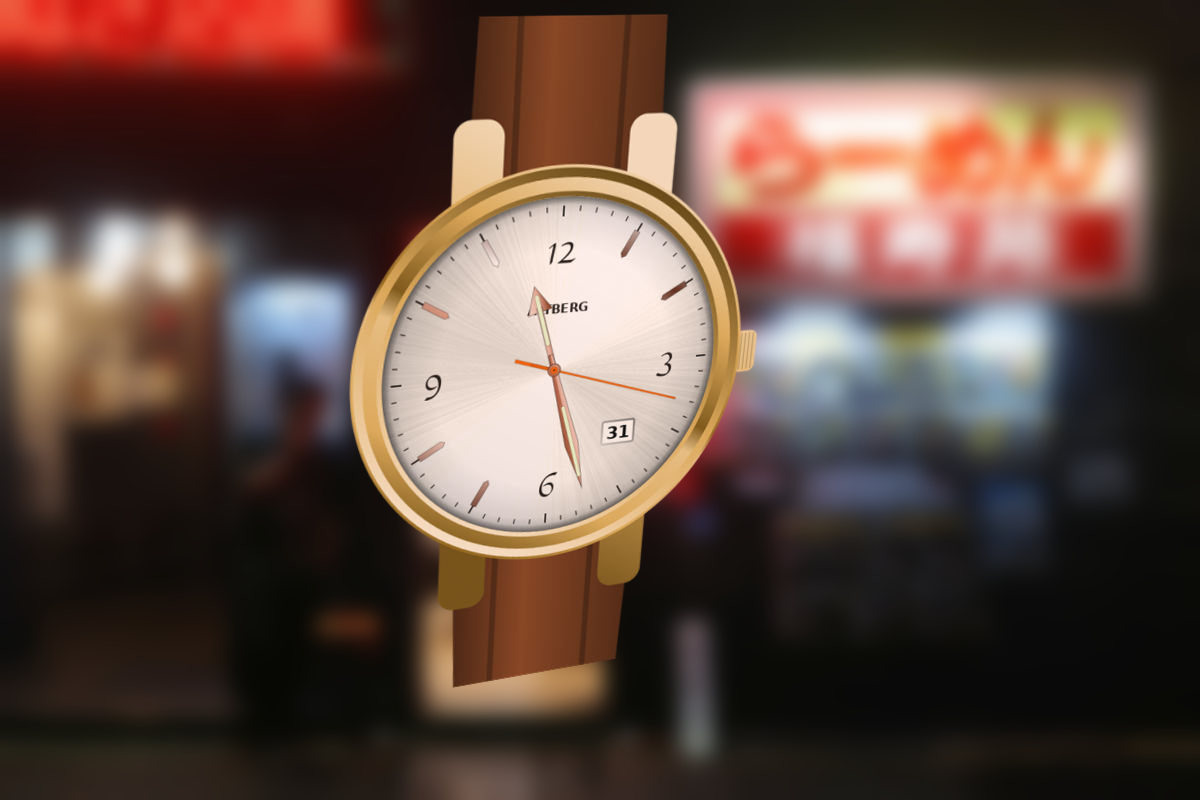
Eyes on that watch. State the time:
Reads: 11:27:18
